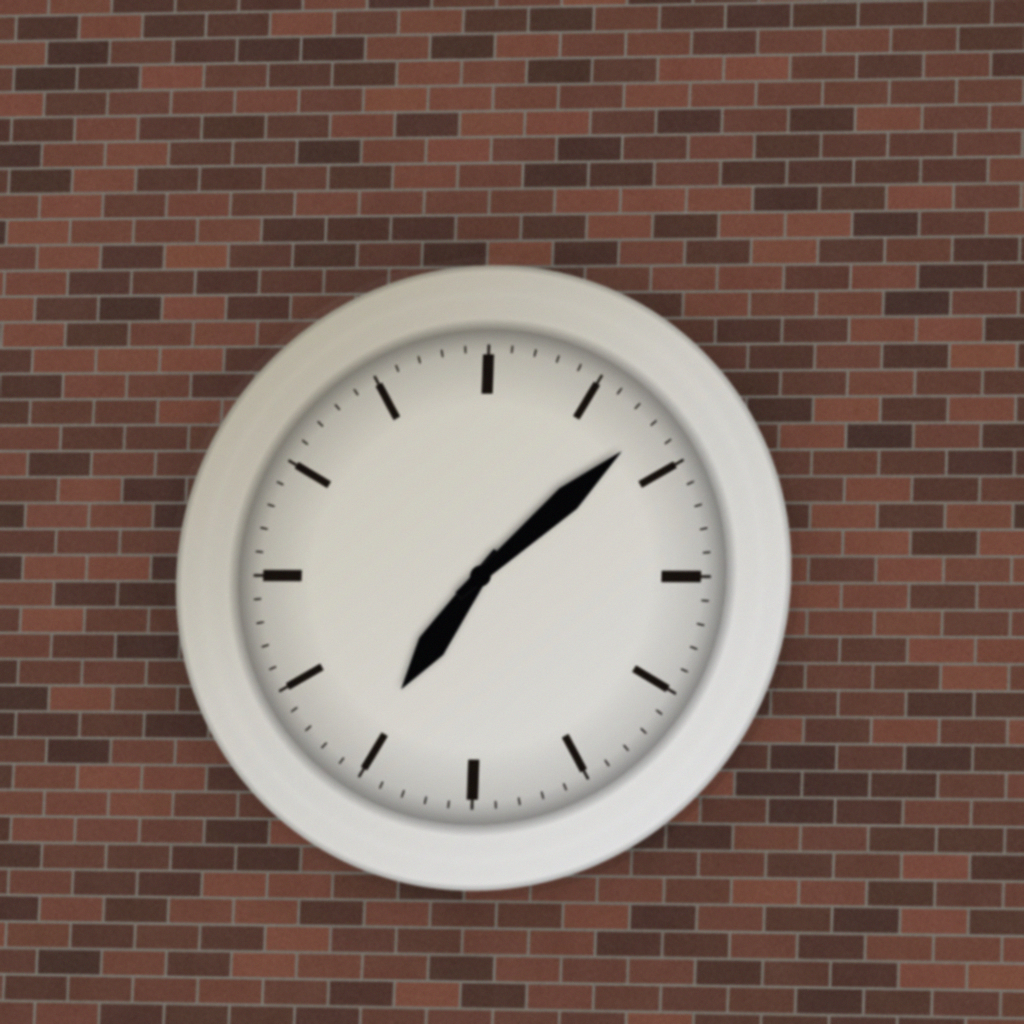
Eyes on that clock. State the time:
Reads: 7:08
